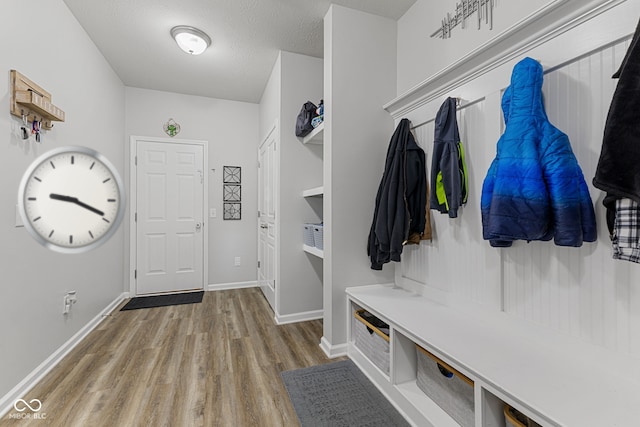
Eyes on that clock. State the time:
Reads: 9:19
